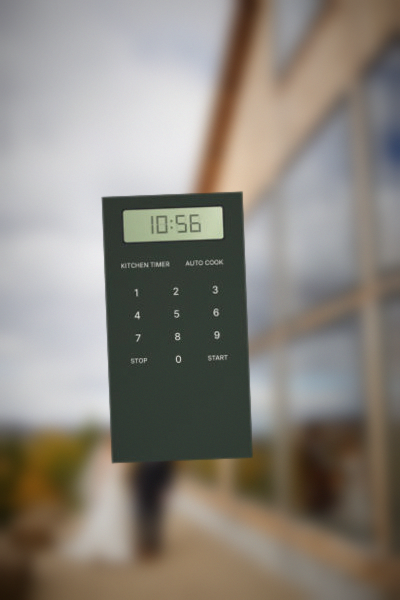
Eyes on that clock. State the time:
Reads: 10:56
